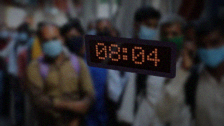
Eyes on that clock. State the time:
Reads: 8:04
